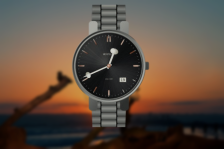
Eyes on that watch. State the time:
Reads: 12:41
